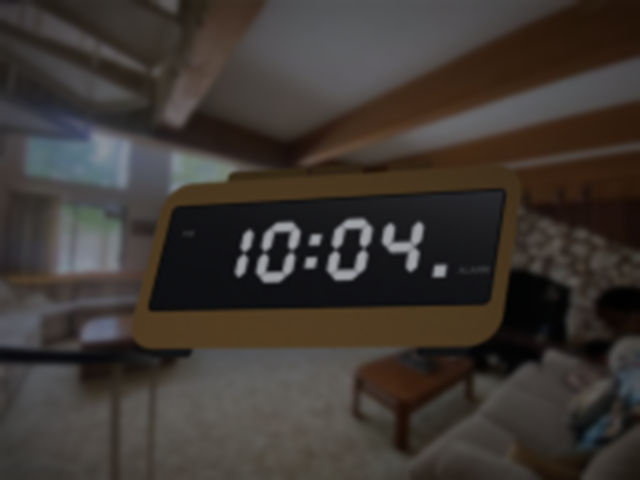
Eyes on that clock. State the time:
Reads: 10:04
